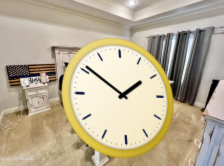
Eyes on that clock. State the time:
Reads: 1:51
